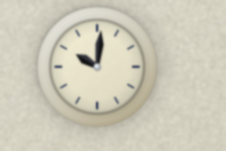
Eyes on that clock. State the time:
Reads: 10:01
